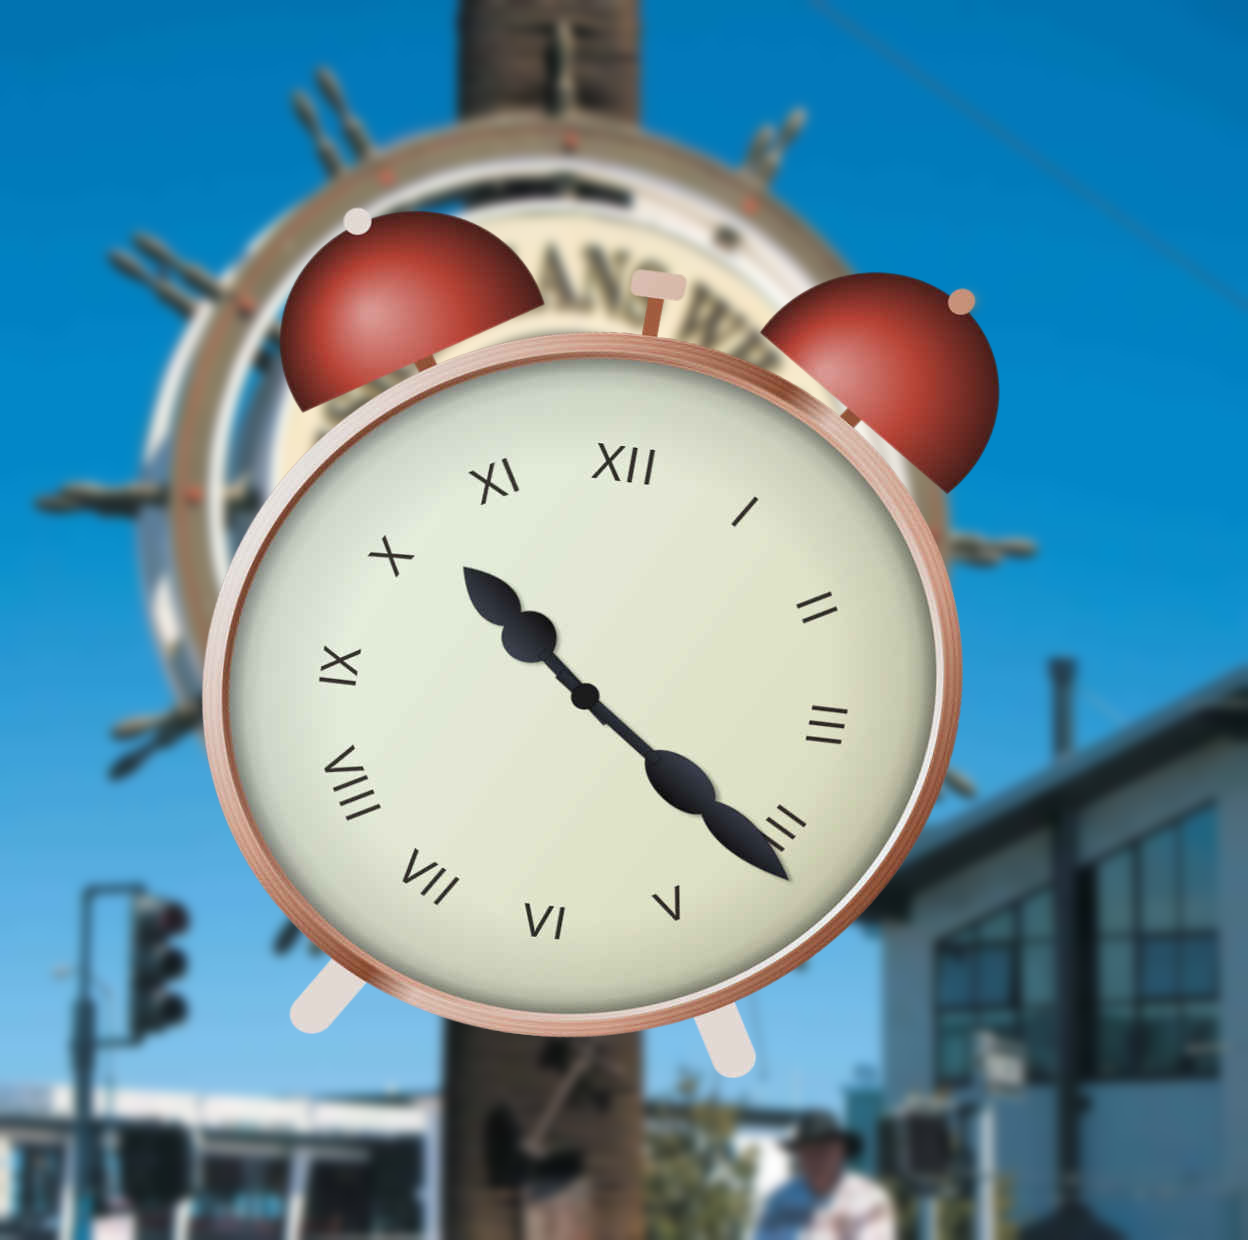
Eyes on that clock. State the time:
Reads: 10:21
